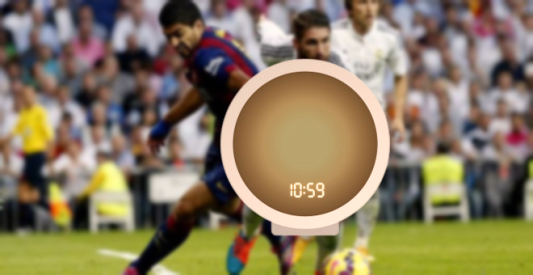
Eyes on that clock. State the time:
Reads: 10:59
